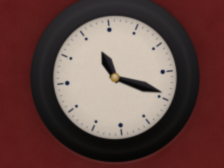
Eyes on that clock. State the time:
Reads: 11:19
